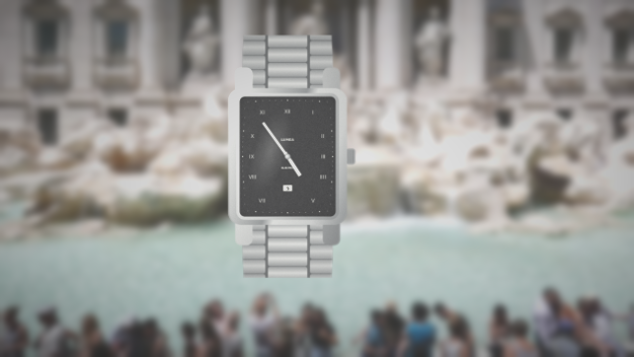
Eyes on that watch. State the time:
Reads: 4:54
